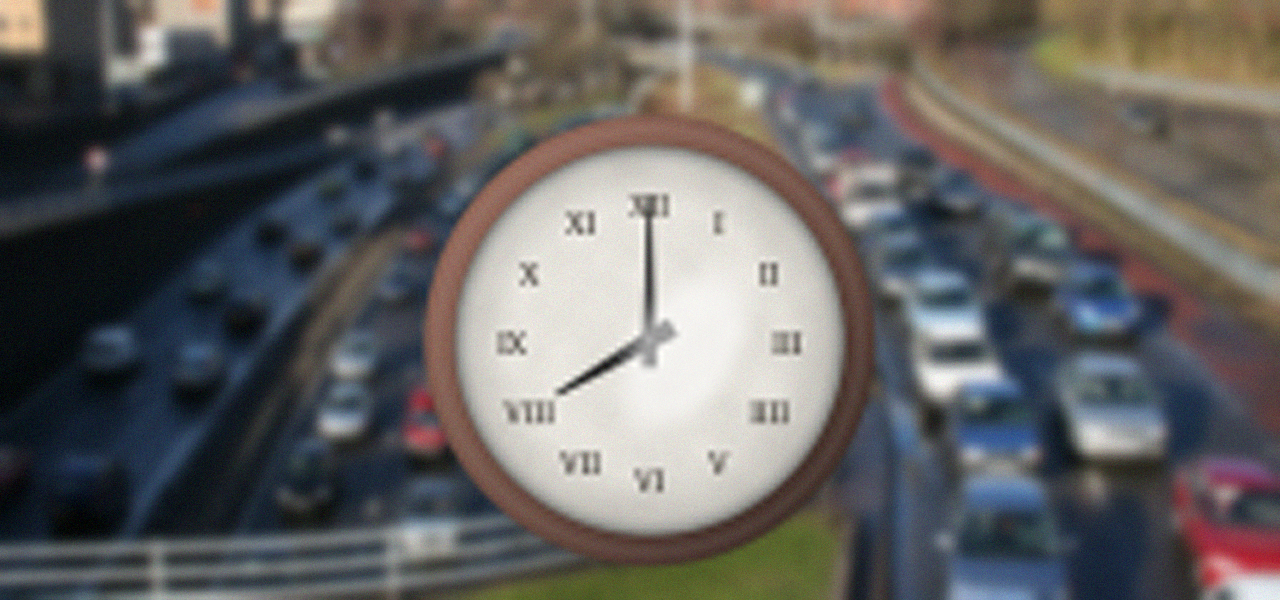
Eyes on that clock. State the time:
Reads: 8:00
